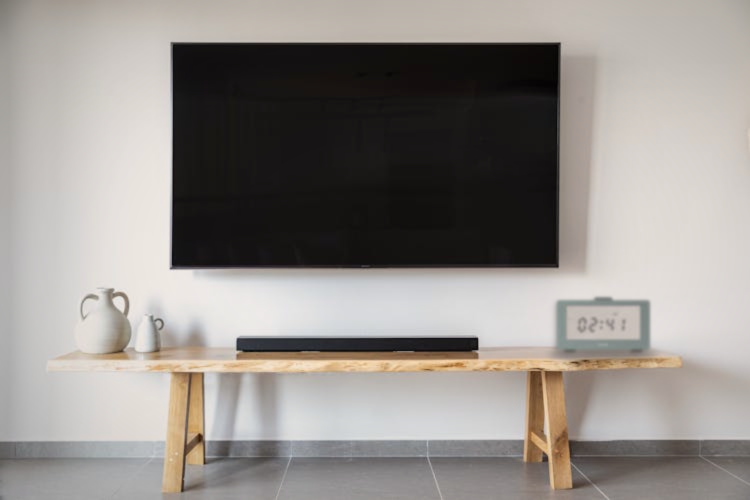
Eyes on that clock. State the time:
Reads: 2:41
